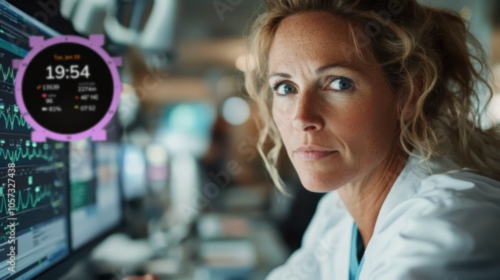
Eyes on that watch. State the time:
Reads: 19:54
